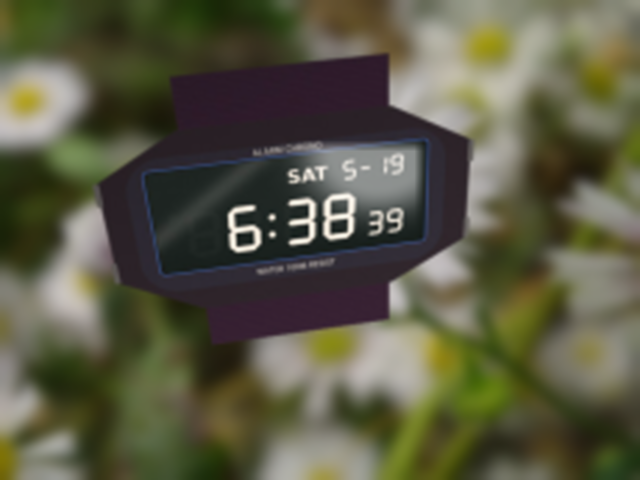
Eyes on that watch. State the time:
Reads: 6:38:39
